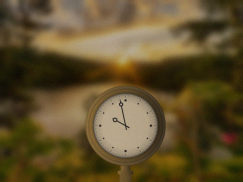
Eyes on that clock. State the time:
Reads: 9:58
